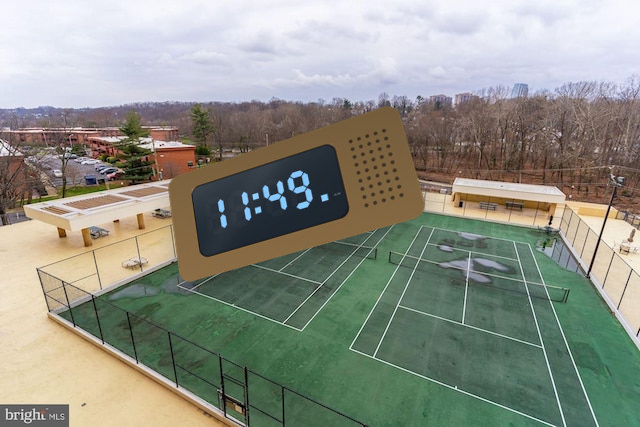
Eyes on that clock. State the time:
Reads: 11:49
